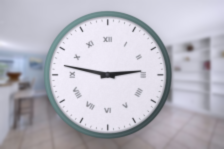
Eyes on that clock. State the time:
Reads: 2:47
